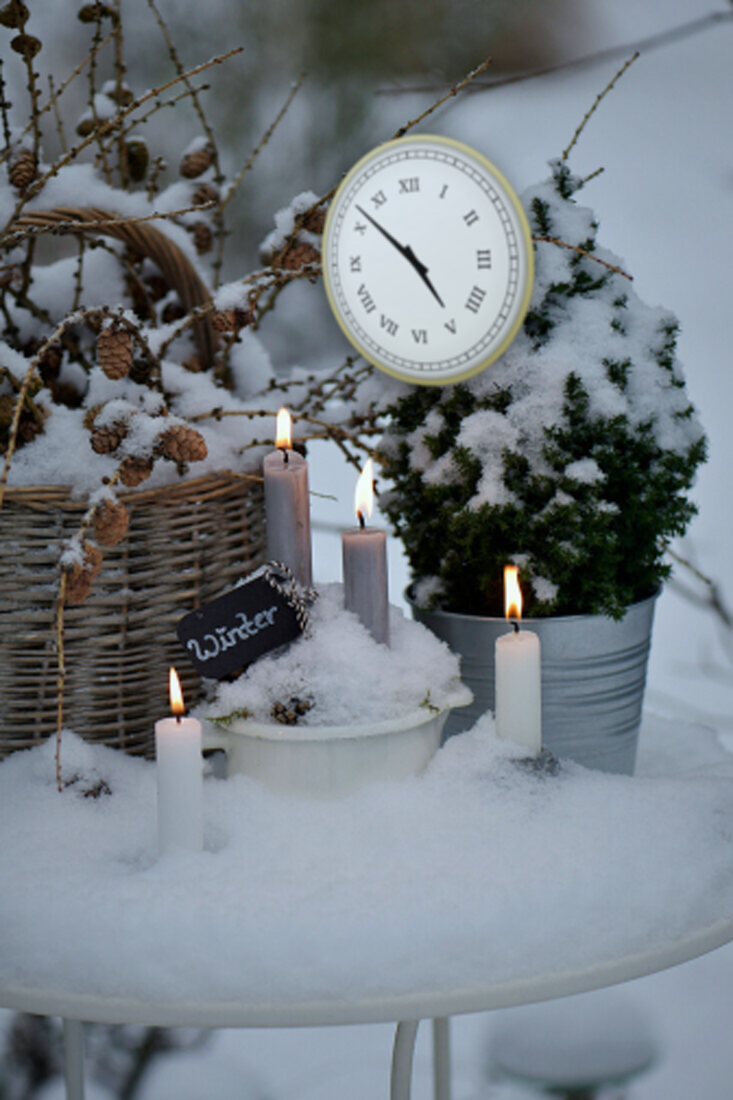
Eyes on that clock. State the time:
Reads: 4:52
